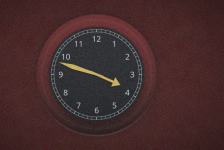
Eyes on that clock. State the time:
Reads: 3:48
